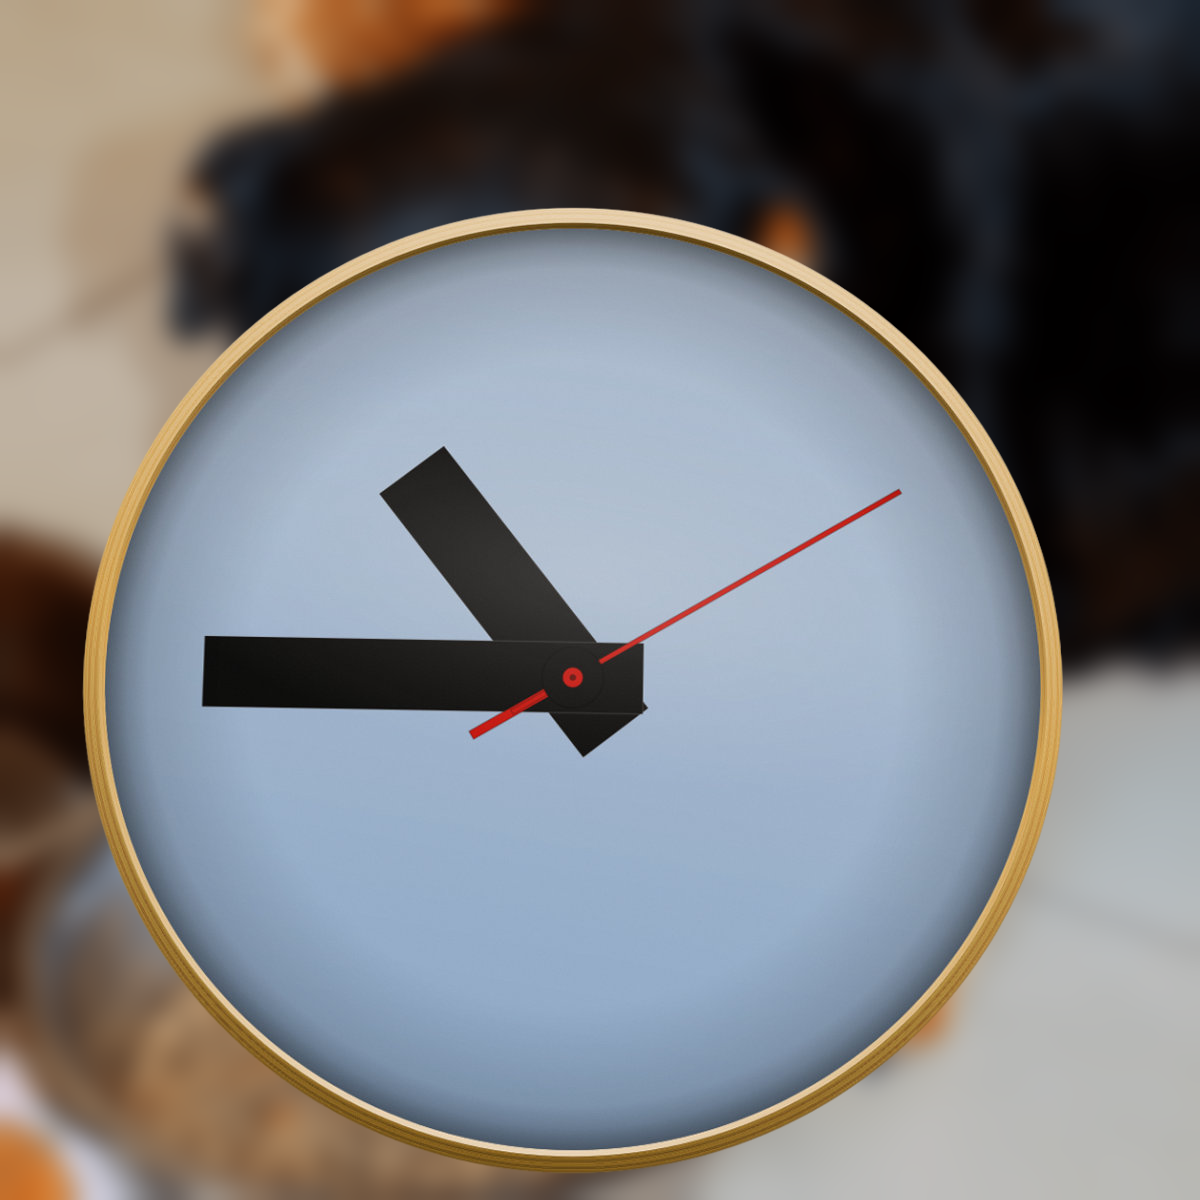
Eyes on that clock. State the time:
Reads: 10:45:10
